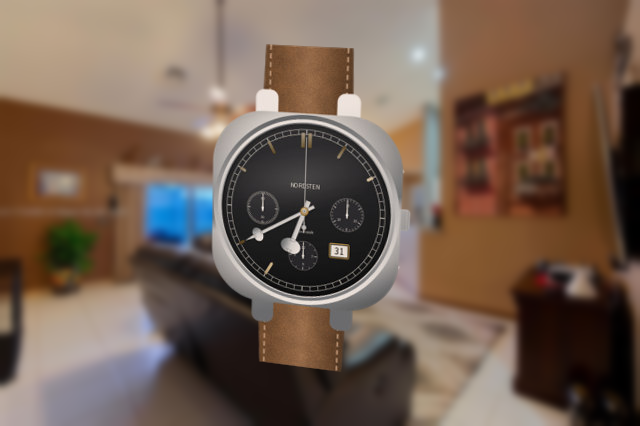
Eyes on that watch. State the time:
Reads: 6:40
